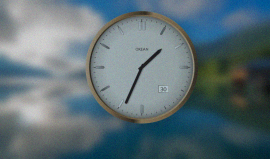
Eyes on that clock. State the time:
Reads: 1:34
